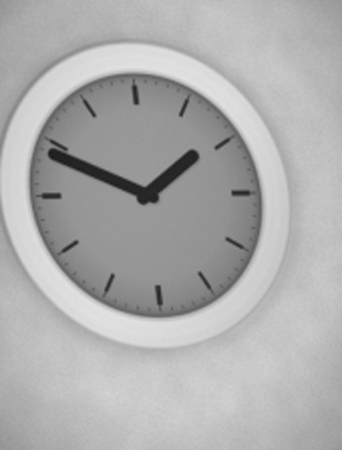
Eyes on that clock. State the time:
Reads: 1:49
